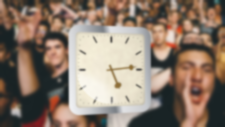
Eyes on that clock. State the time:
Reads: 5:14
